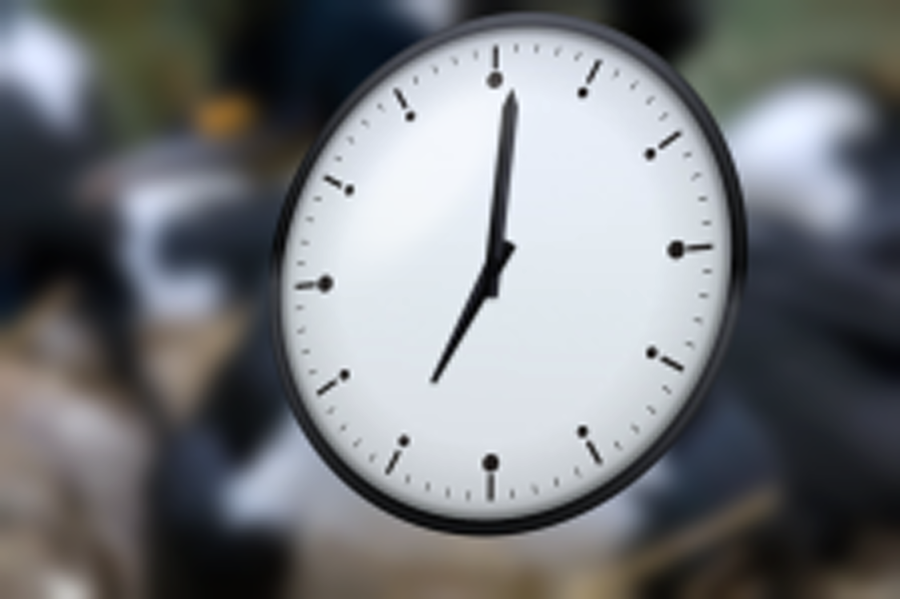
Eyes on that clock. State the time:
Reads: 7:01
